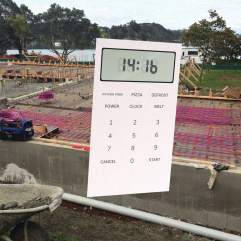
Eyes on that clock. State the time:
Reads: 14:16
